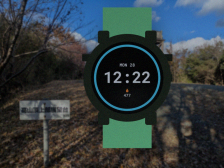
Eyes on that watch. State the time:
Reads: 12:22
